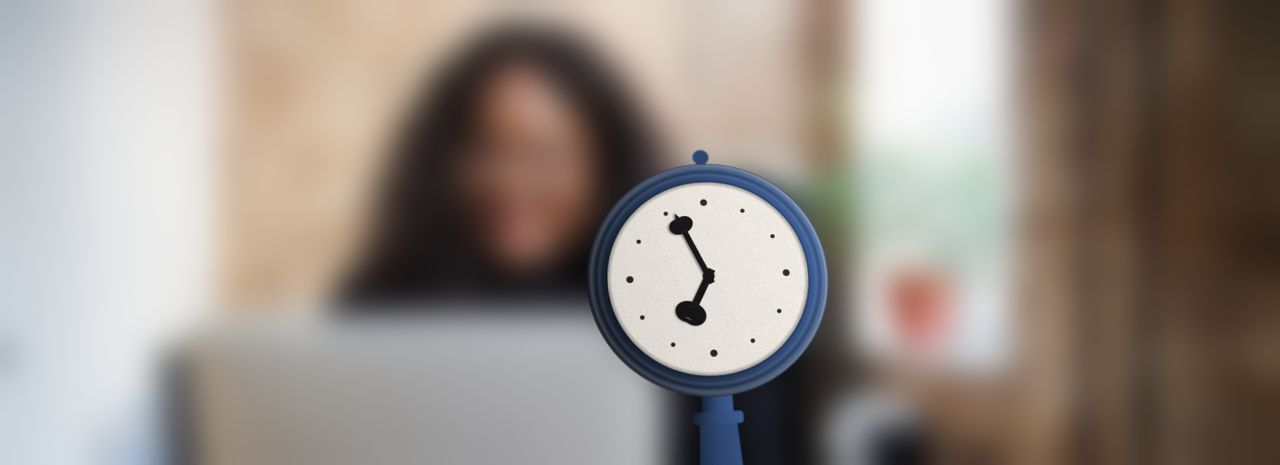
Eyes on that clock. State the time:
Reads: 6:56
